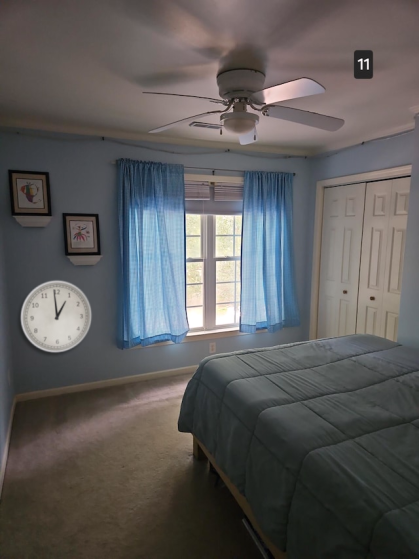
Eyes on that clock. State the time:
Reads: 12:59
